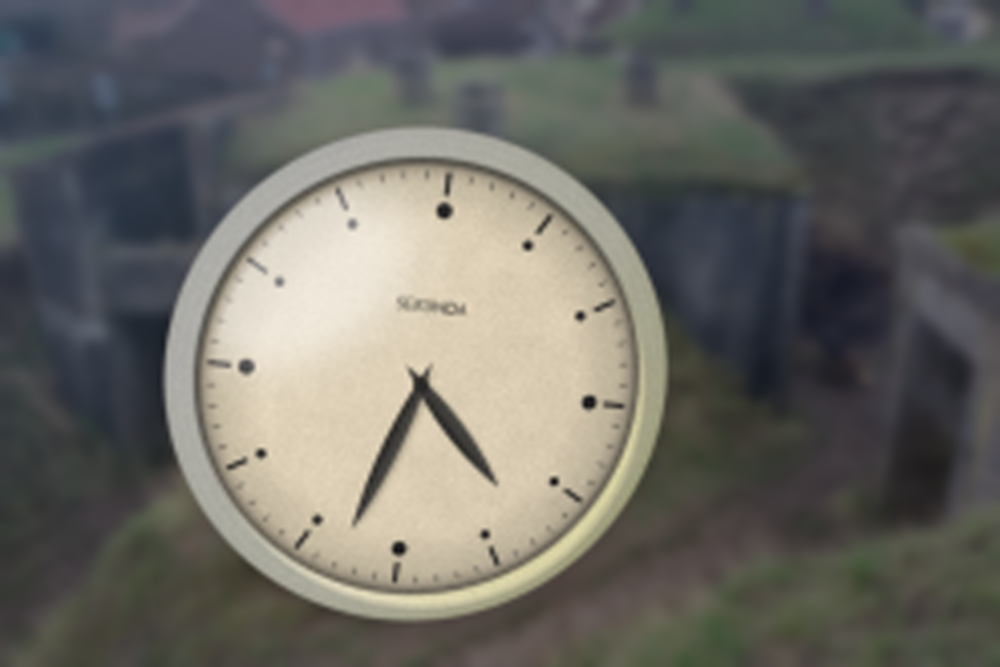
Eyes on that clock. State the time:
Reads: 4:33
